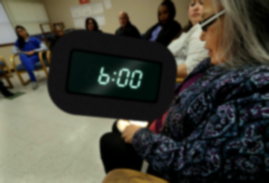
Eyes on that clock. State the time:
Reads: 6:00
